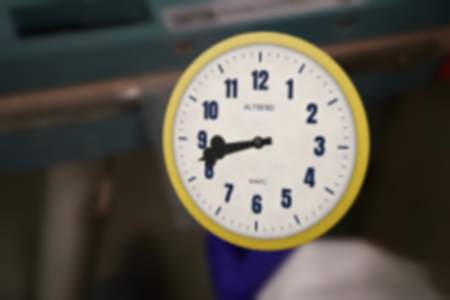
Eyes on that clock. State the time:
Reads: 8:42
